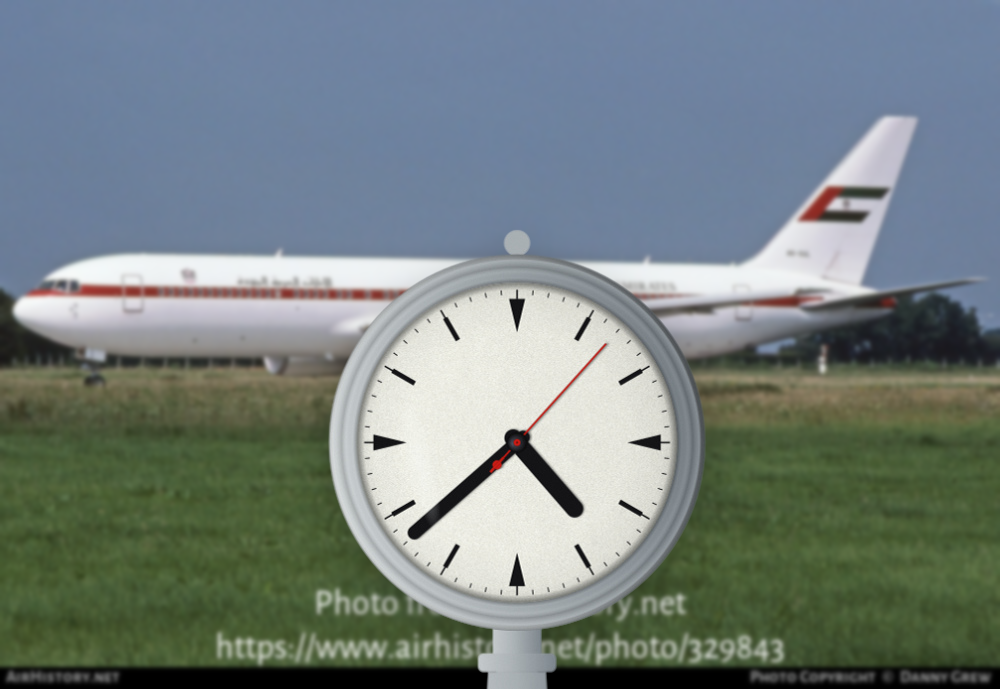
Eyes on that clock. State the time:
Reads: 4:38:07
